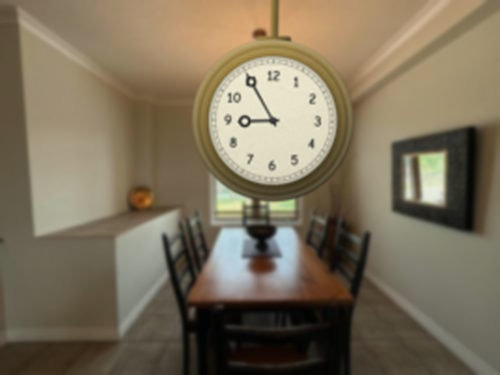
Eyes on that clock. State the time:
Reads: 8:55
